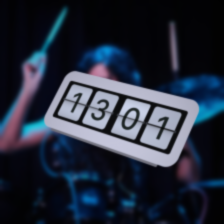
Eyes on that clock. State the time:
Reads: 13:01
